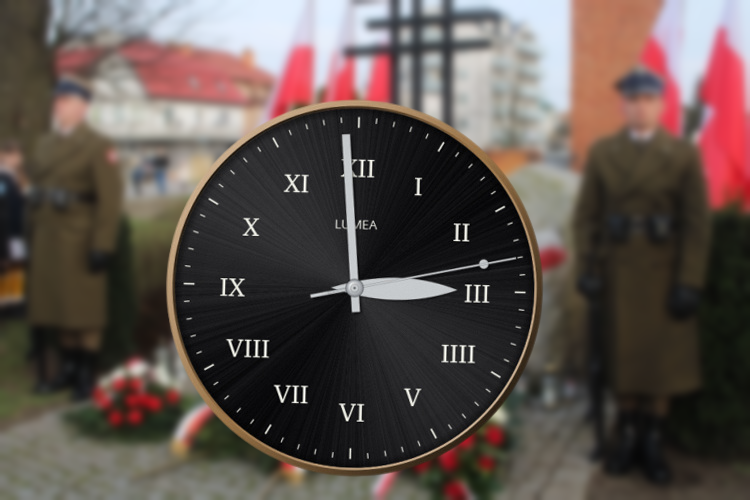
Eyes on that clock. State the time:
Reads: 2:59:13
